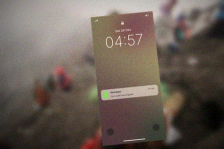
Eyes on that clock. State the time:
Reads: 4:57
